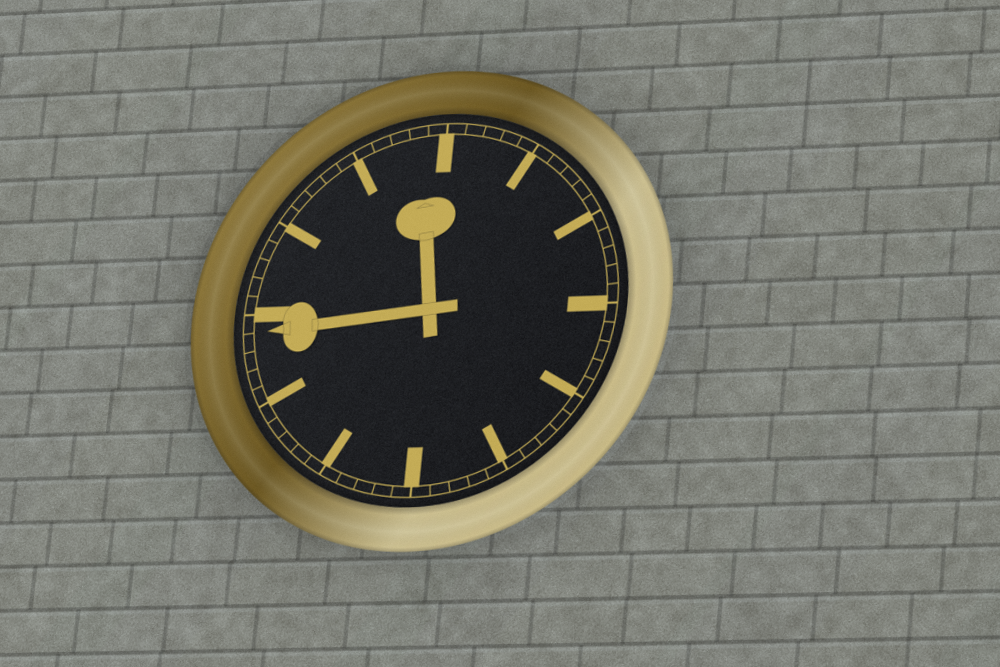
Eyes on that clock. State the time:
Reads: 11:44
